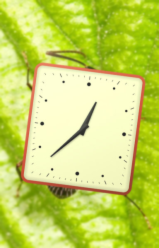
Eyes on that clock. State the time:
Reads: 12:37
